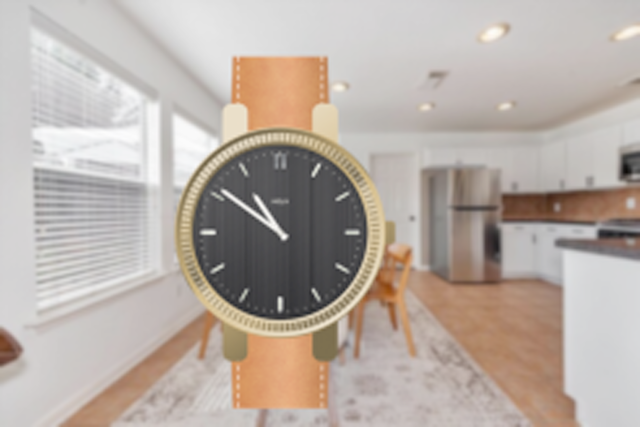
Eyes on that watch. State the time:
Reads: 10:51
